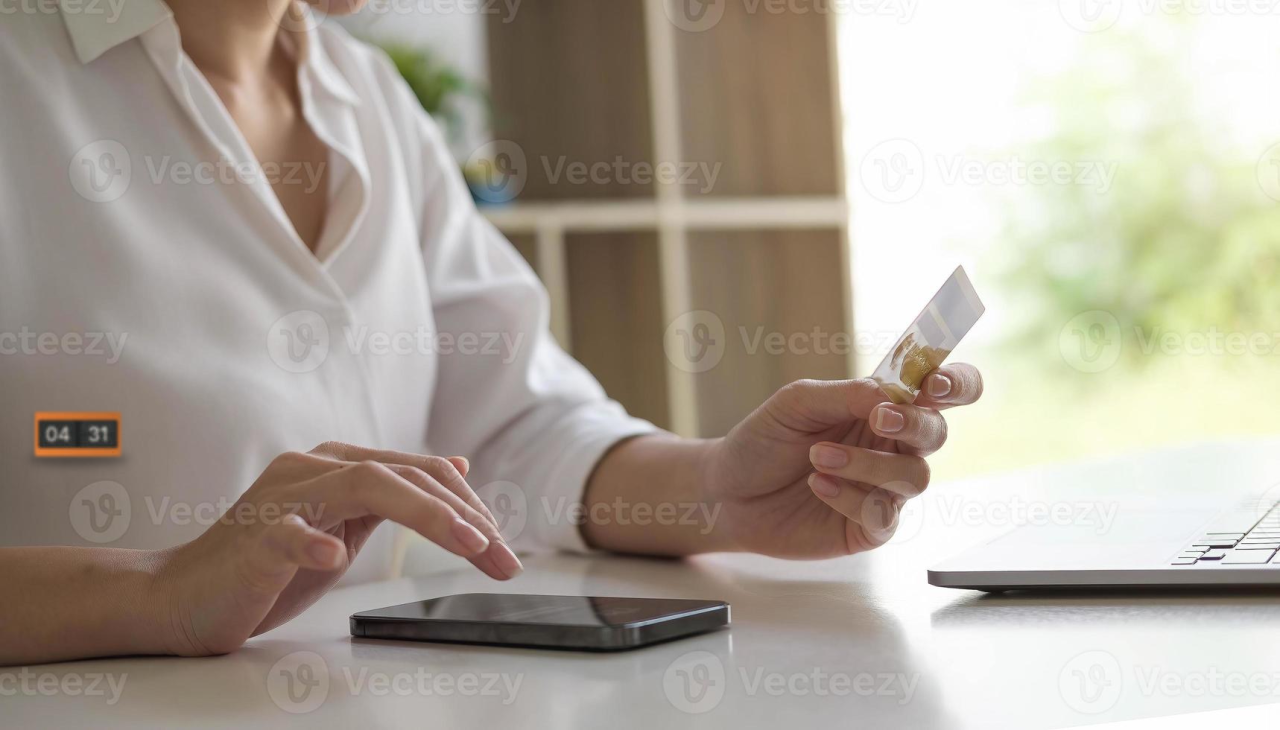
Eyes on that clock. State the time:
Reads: 4:31
